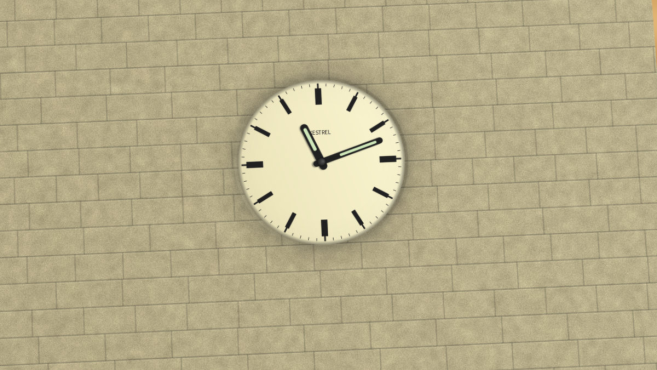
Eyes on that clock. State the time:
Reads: 11:12
